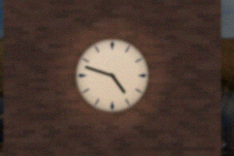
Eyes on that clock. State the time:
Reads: 4:48
